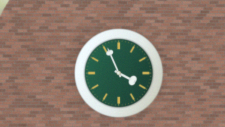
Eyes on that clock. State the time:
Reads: 3:56
